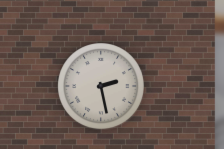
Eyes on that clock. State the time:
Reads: 2:28
